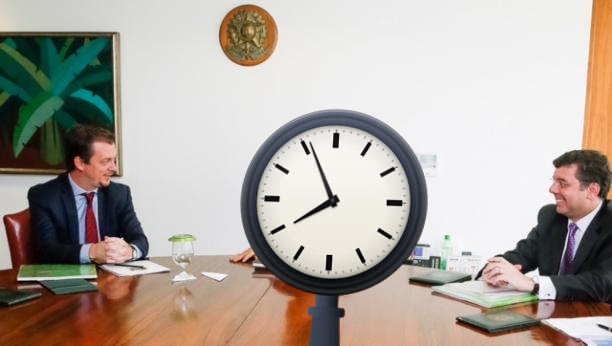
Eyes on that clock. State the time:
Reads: 7:56
